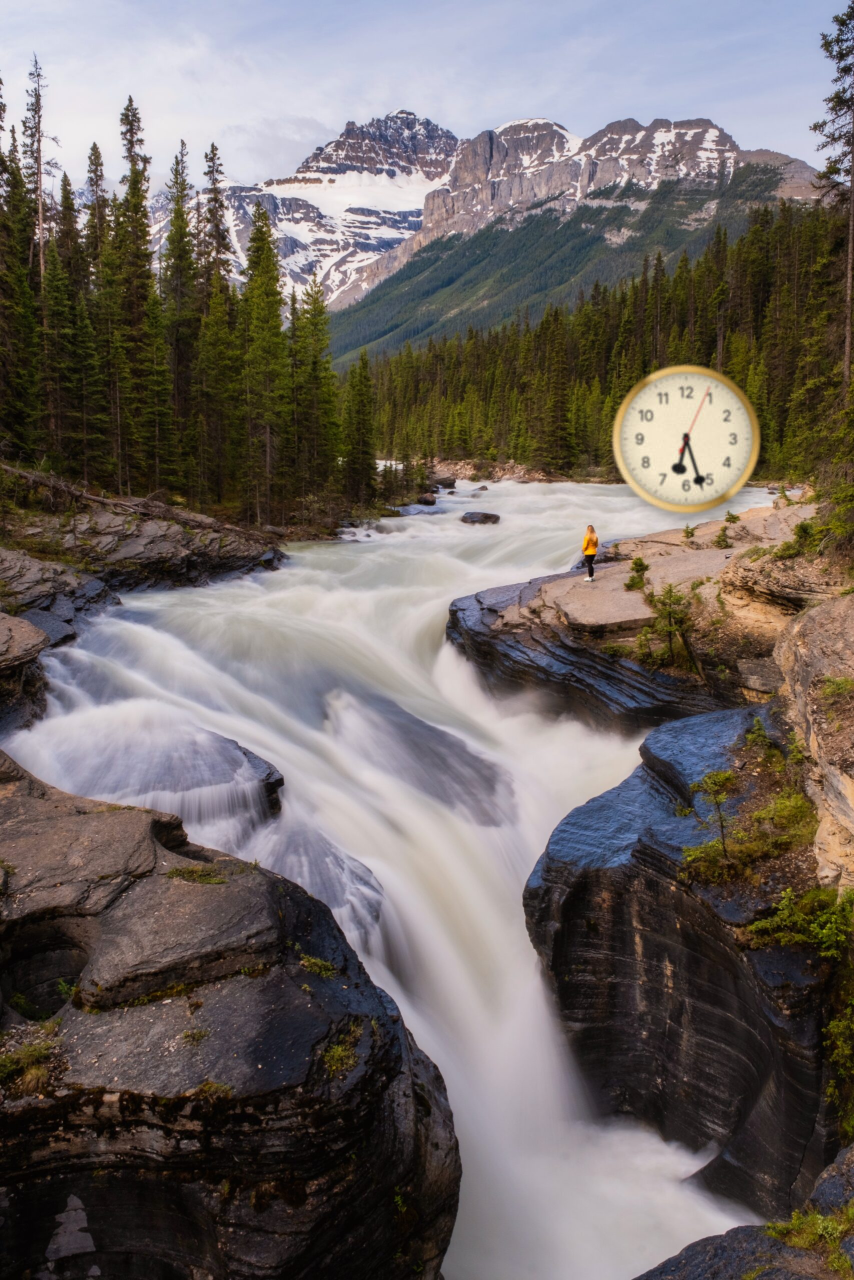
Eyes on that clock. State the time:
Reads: 6:27:04
